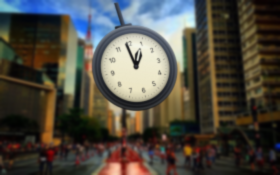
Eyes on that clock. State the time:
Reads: 12:59
